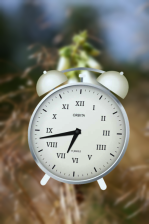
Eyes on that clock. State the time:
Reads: 6:43
